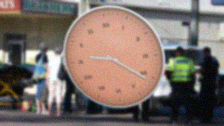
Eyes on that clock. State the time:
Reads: 9:21
